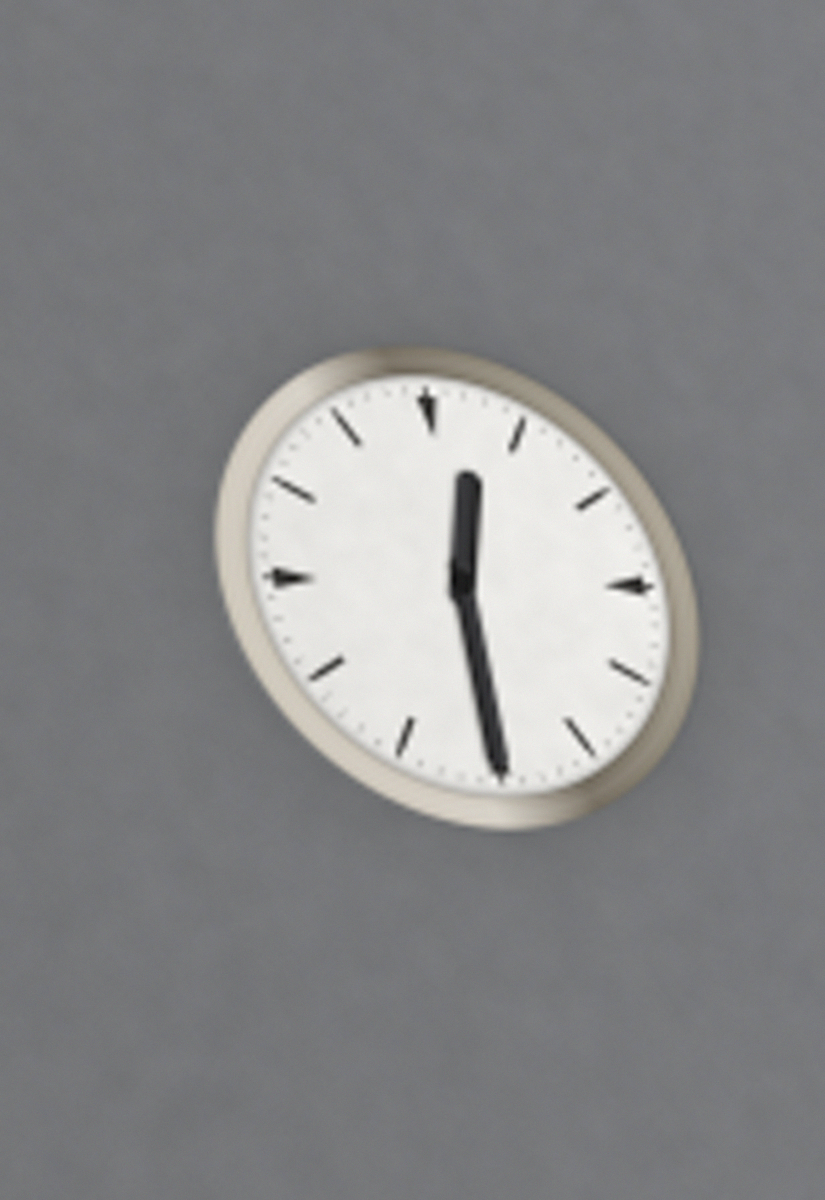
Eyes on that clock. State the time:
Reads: 12:30
